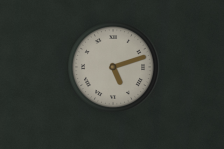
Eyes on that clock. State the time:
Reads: 5:12
